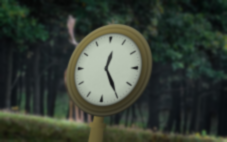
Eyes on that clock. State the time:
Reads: 12:25
